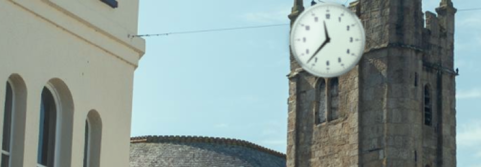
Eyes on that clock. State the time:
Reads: 11:37
